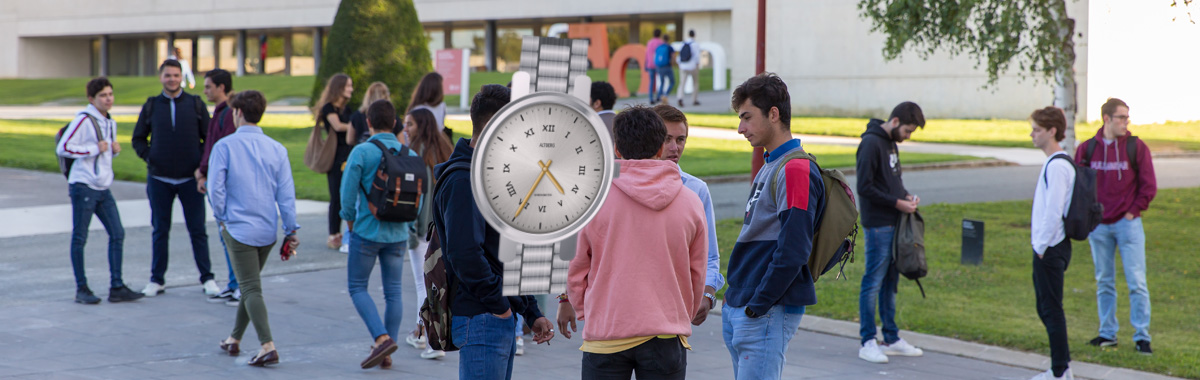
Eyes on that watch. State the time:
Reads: 4:35
